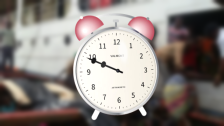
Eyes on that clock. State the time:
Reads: 9:49
